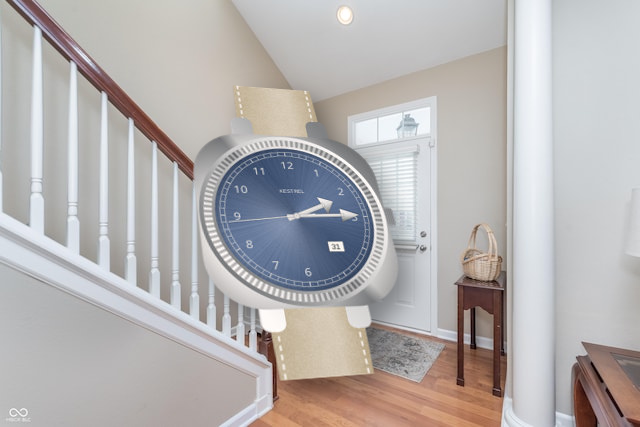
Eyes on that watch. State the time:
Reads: 2:14:44
